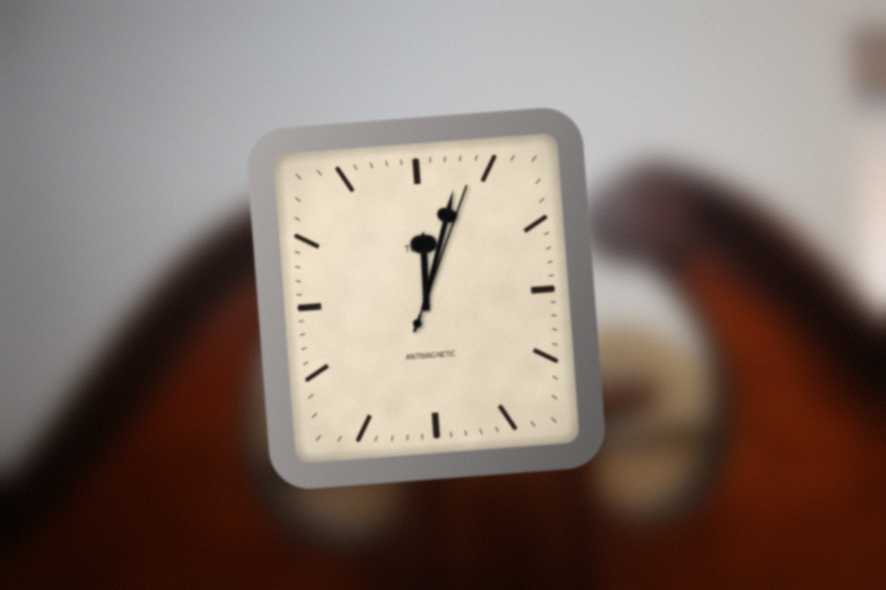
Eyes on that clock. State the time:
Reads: 12:03:04
